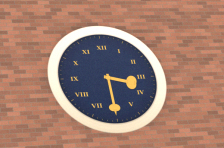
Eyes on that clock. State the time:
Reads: 3:30
